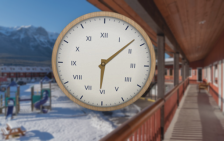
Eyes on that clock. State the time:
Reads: 6:08
